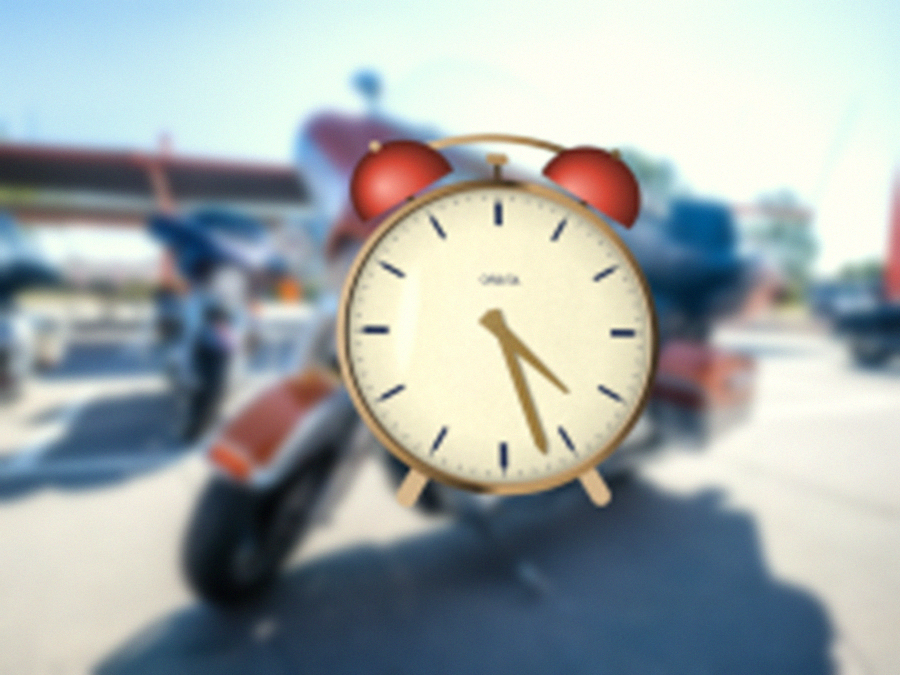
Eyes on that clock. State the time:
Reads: 4:27
